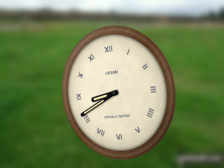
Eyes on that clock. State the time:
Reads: 8:41
